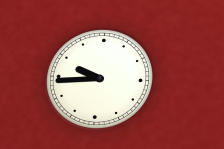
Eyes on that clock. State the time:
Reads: 9:44
